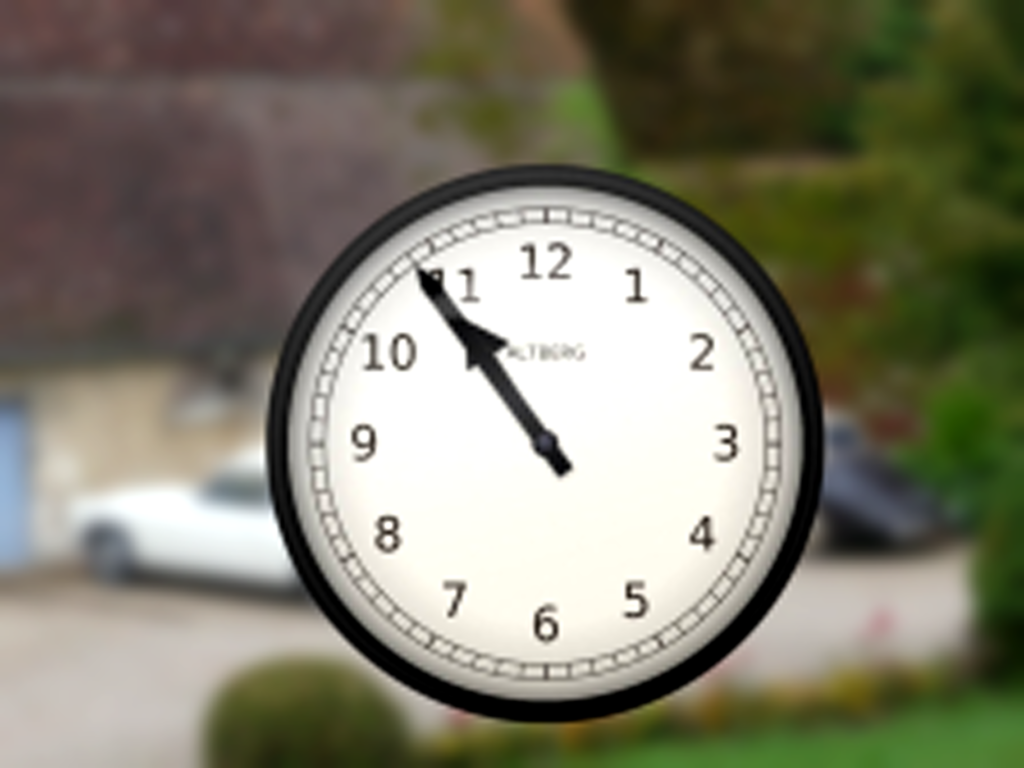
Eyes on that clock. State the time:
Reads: 10:54
